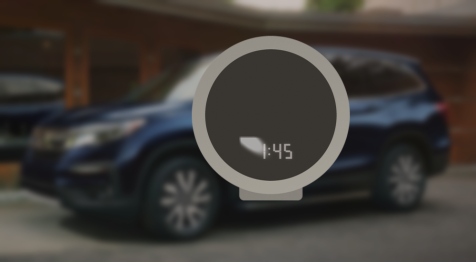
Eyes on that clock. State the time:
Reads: 1:45
